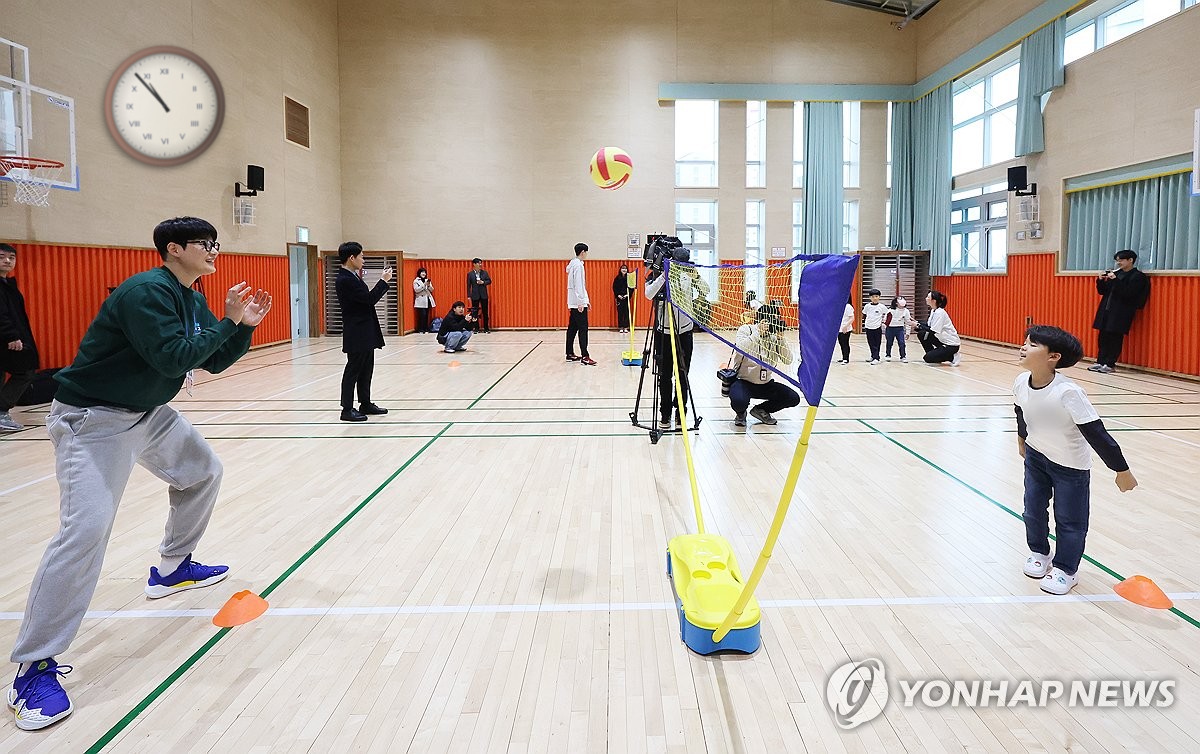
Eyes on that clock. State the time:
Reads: 10:53
